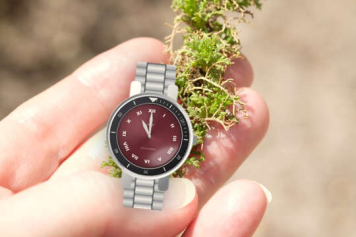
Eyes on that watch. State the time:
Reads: 11:00
